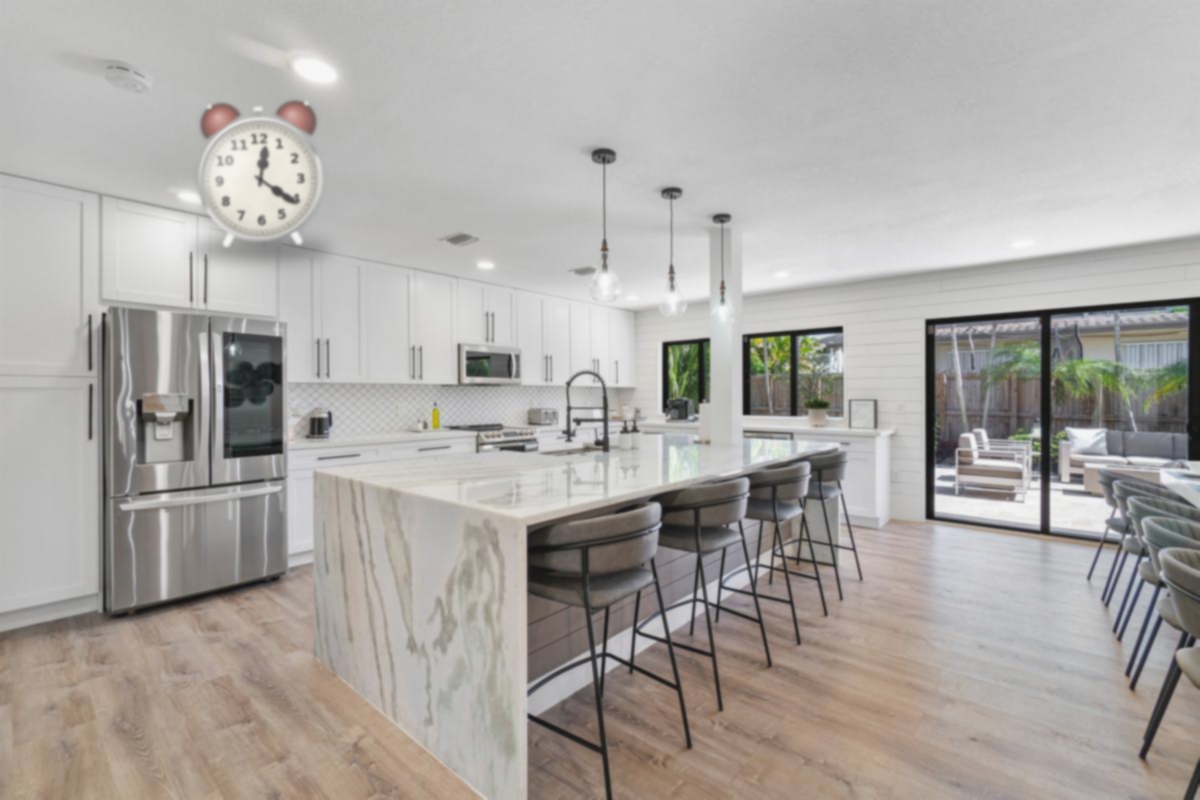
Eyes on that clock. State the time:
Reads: 12:21
